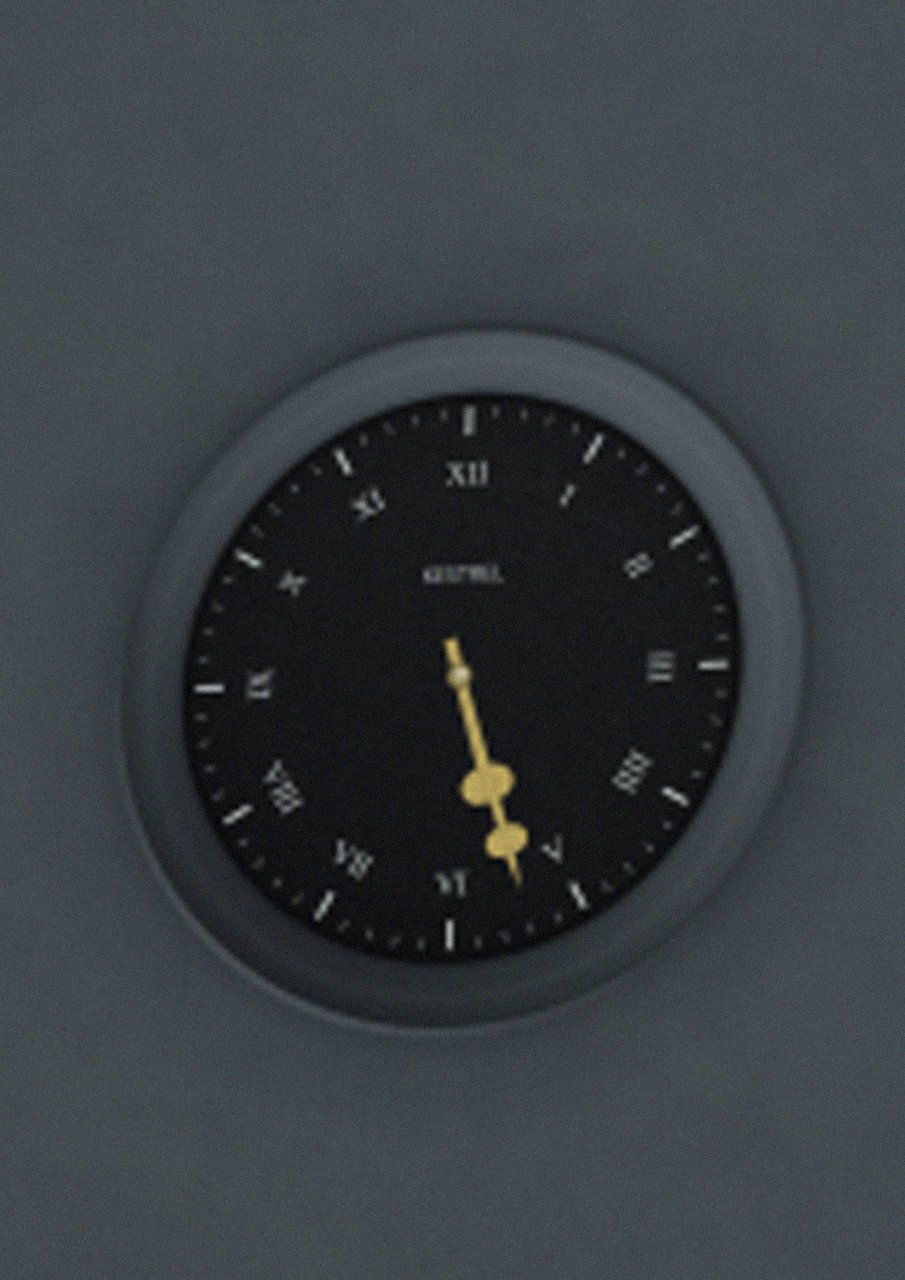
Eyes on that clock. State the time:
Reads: 5:27
